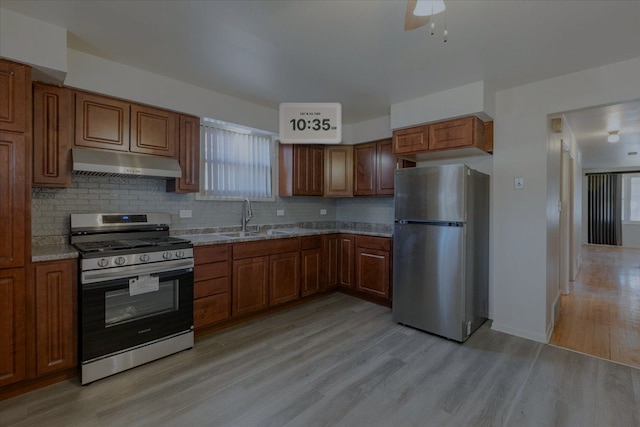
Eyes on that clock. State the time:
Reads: 10:35
